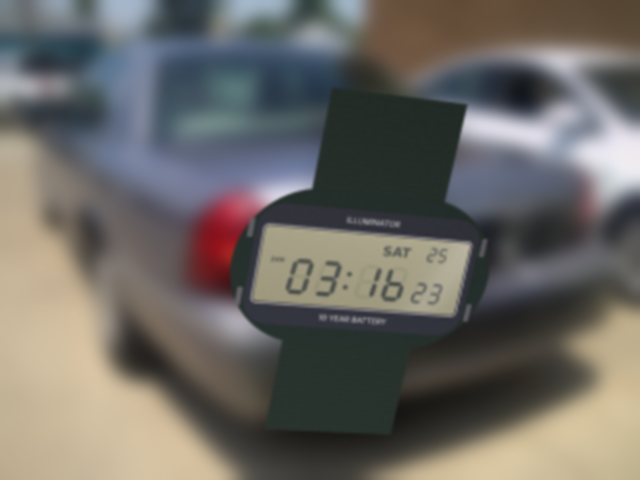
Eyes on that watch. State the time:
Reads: 3:16:23
